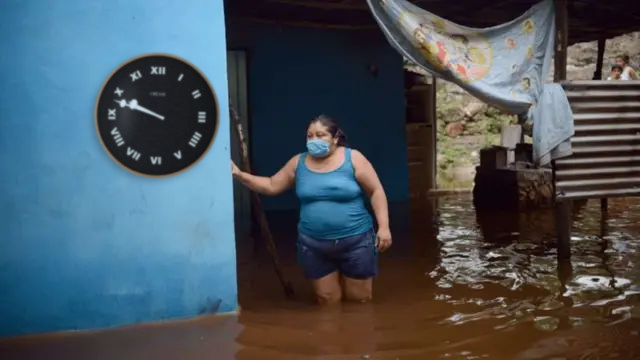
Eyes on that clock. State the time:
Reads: 9:48
